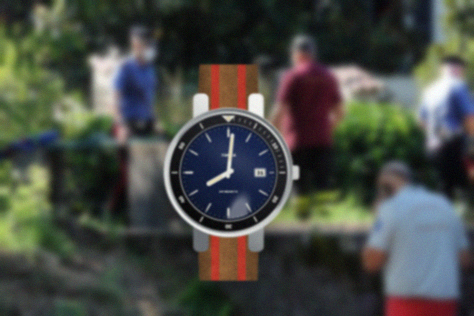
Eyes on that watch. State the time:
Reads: 8:01
